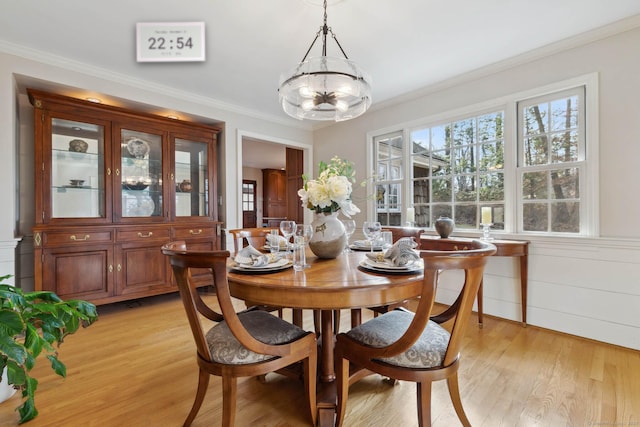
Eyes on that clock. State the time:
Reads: 22:54
